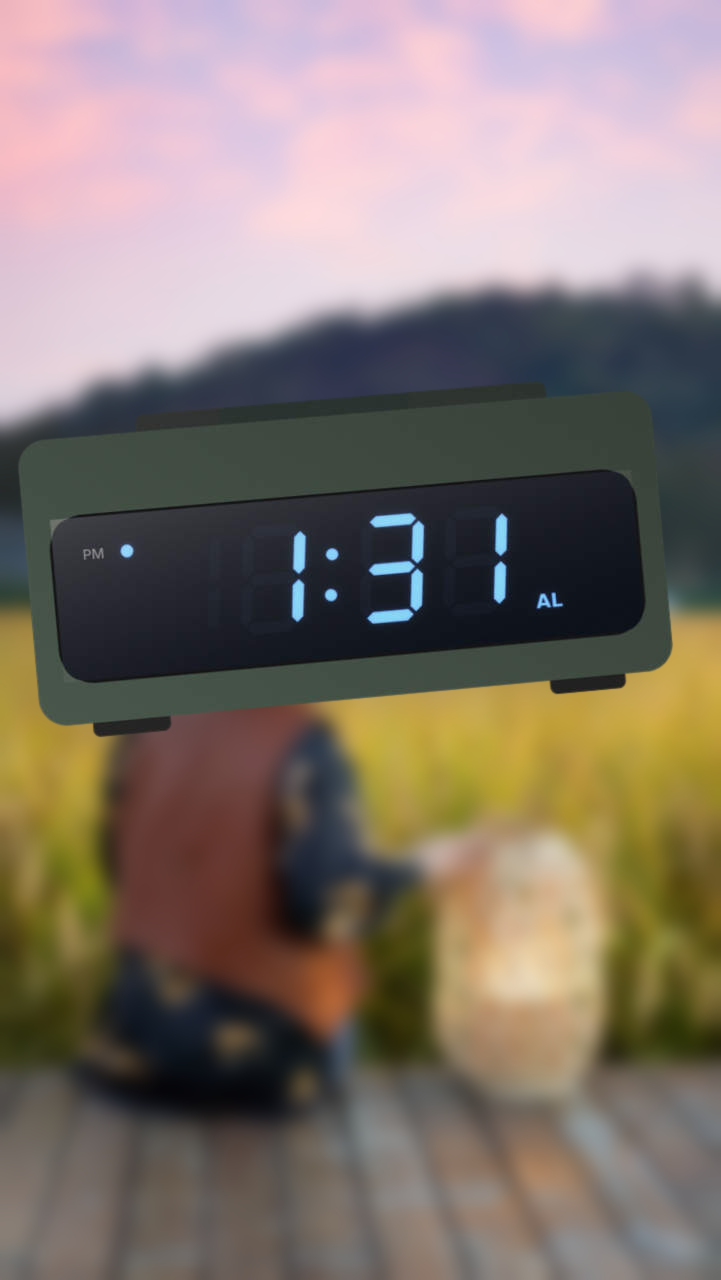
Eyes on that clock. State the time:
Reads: 1:31
